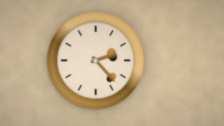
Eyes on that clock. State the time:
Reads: 2:23
